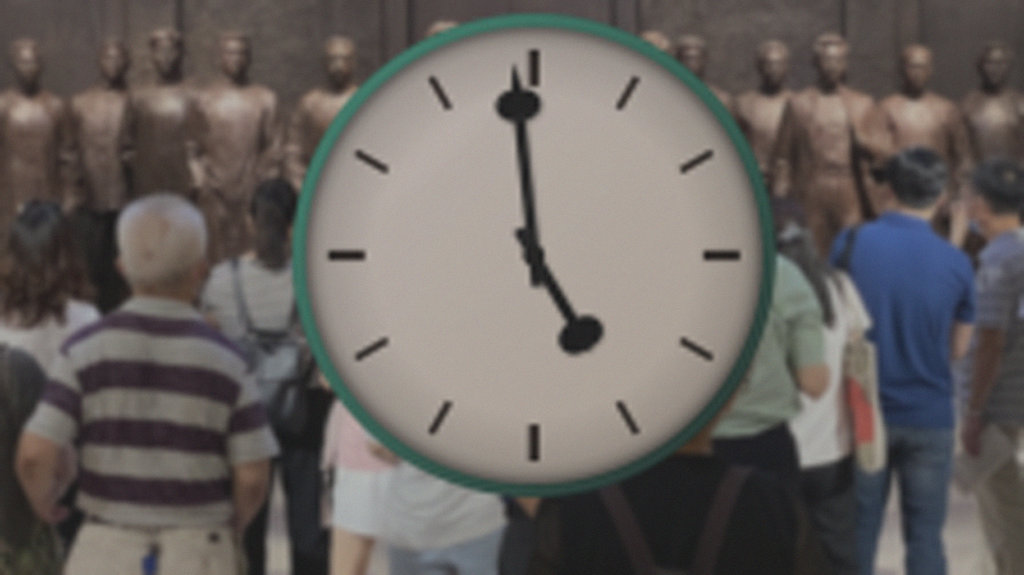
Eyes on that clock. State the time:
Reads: 4:59
